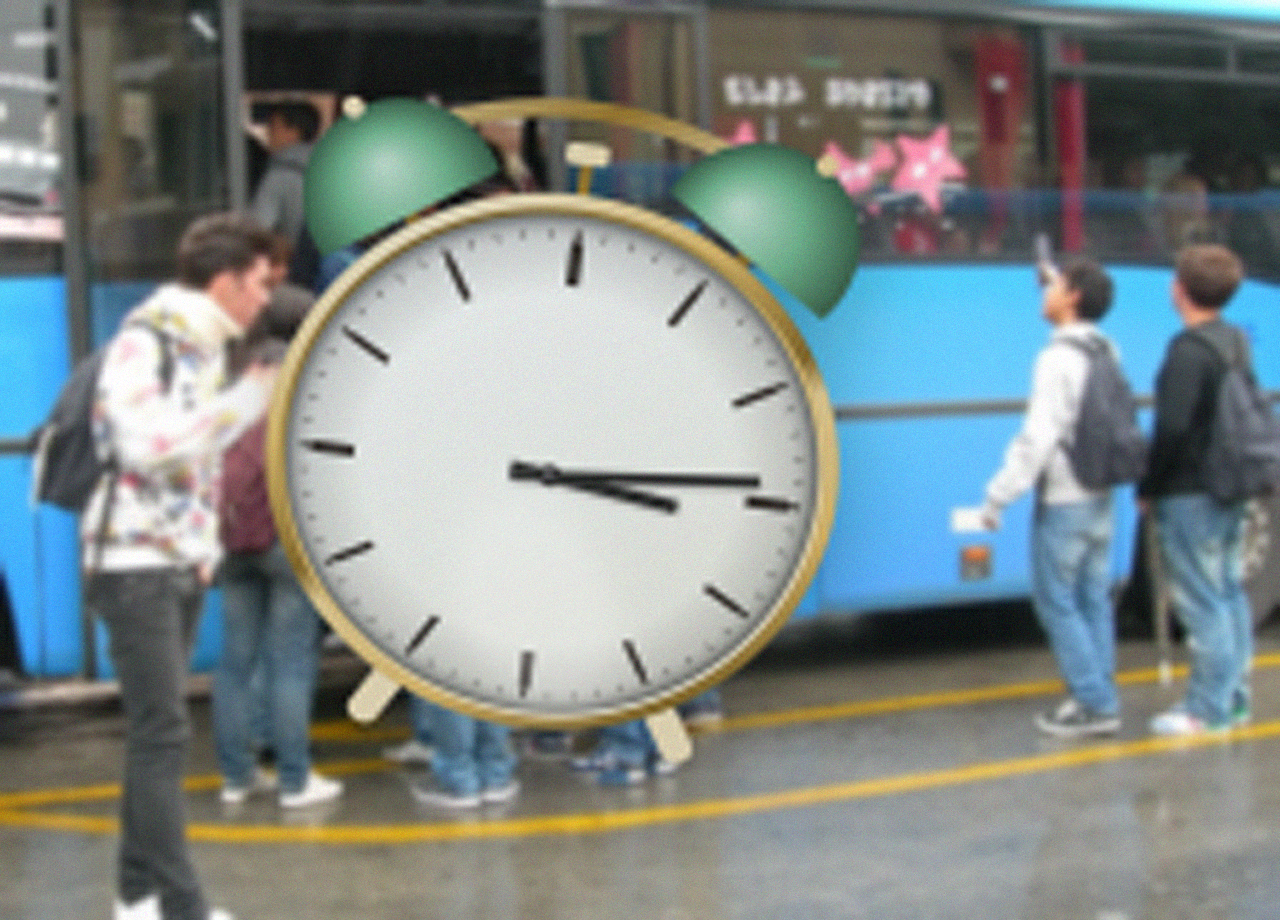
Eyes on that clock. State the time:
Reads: 3:14
